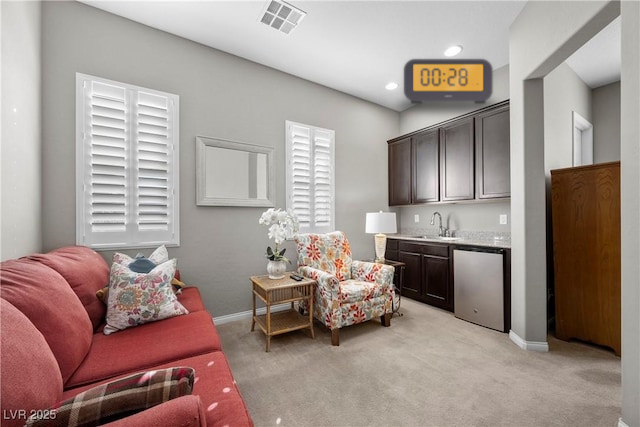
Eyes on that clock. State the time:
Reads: 0:28
